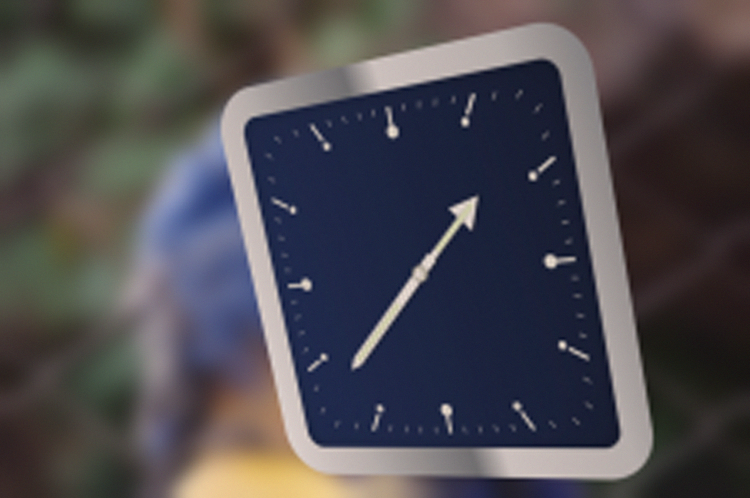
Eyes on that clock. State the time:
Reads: 1:38
